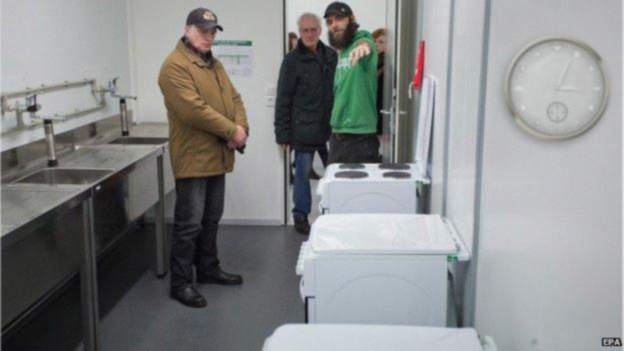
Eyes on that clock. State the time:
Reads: 3:04
